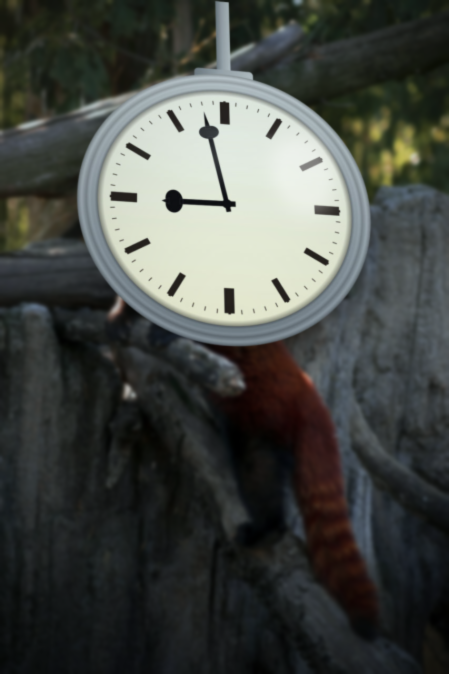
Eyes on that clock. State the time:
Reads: 8:58
